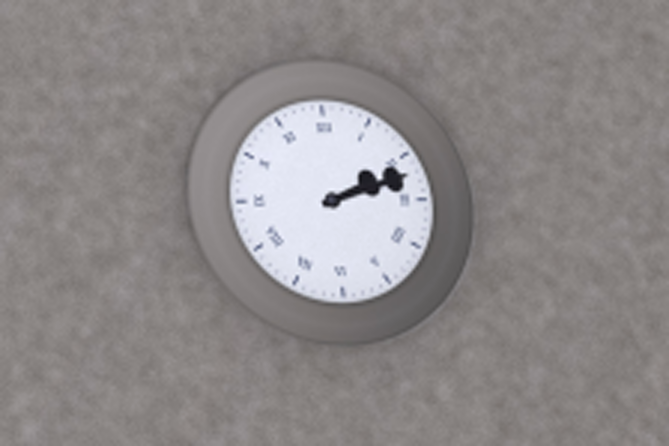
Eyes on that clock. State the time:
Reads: 2:12
